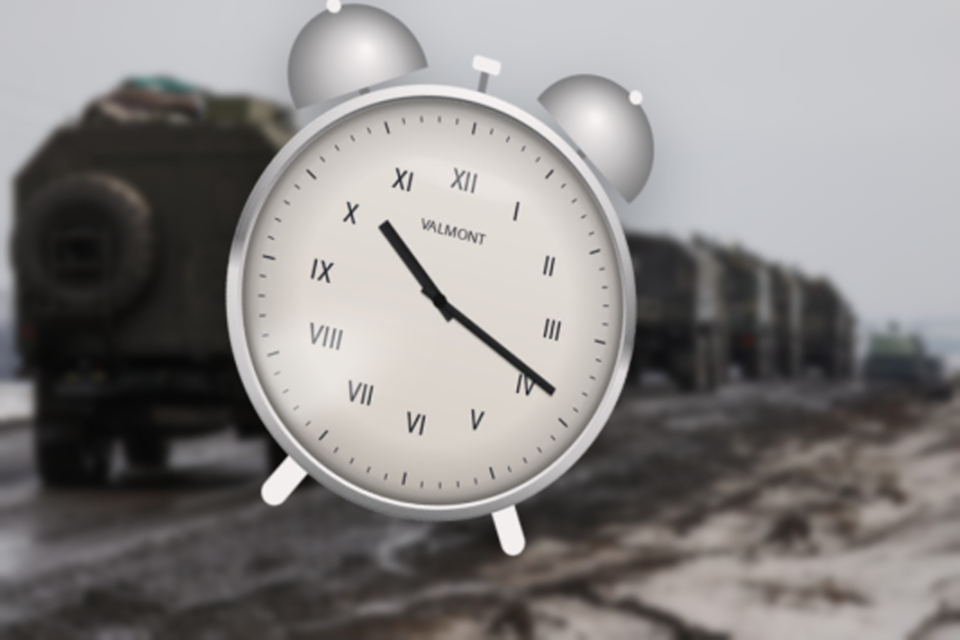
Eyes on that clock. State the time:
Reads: 10:19
